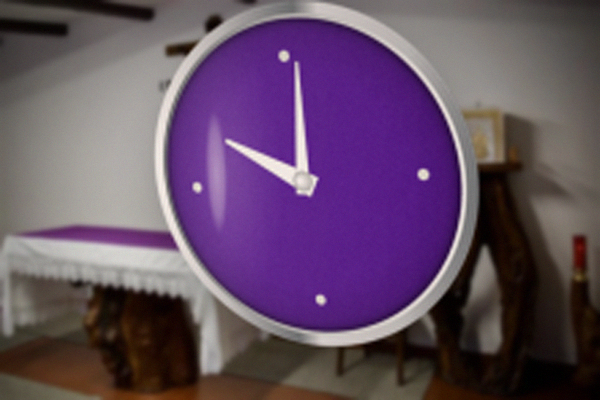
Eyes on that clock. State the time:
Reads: 10:01
